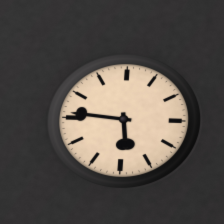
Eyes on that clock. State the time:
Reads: 5:46
